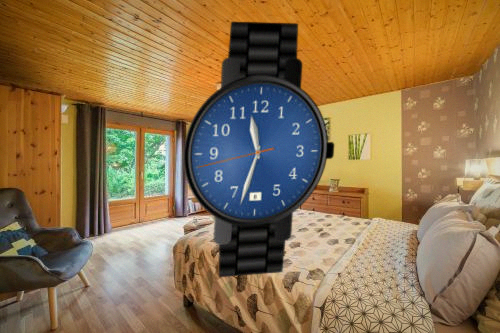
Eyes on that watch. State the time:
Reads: 11:32:43
